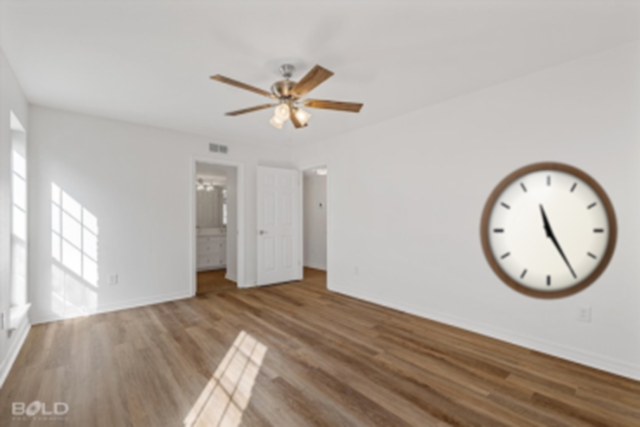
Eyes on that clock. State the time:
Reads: 11:25
